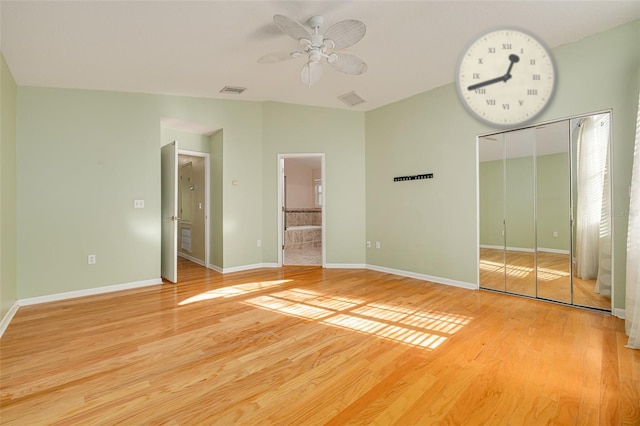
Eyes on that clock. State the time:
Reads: 12:42
